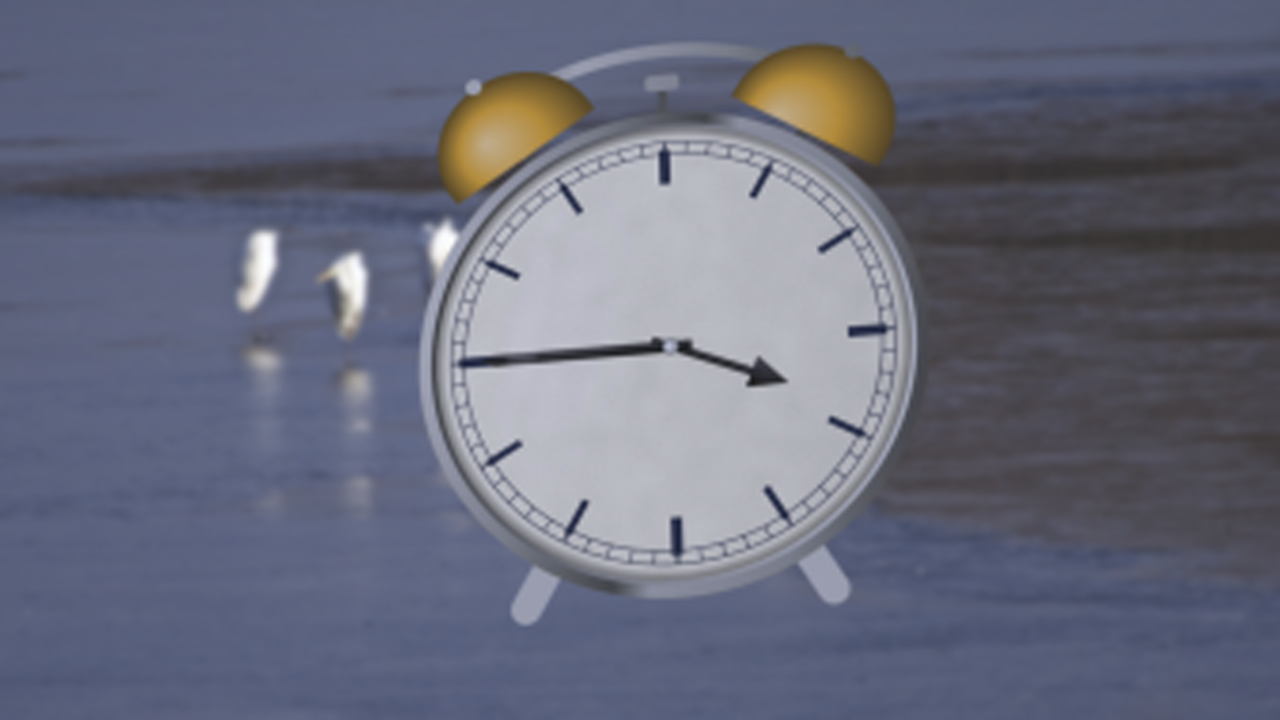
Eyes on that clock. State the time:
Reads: 3:45
